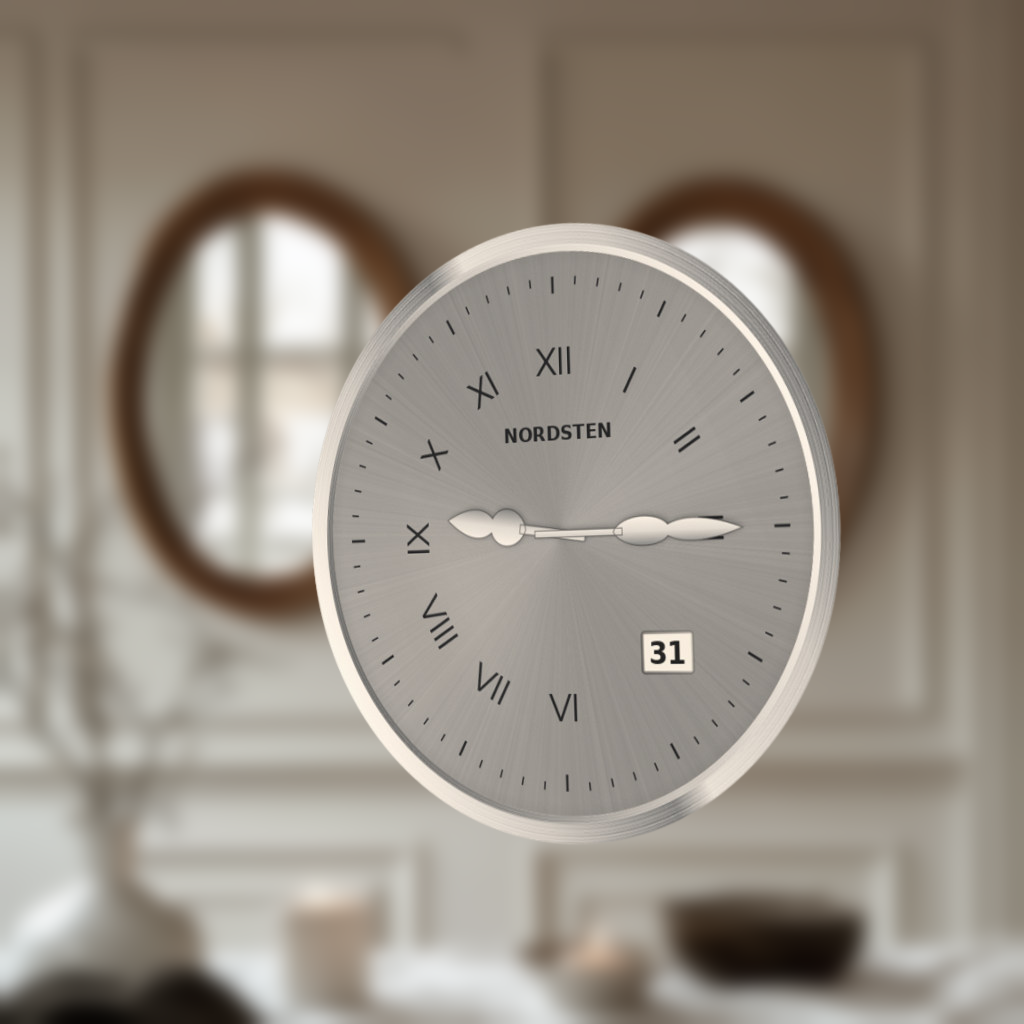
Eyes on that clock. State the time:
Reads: 9:15
